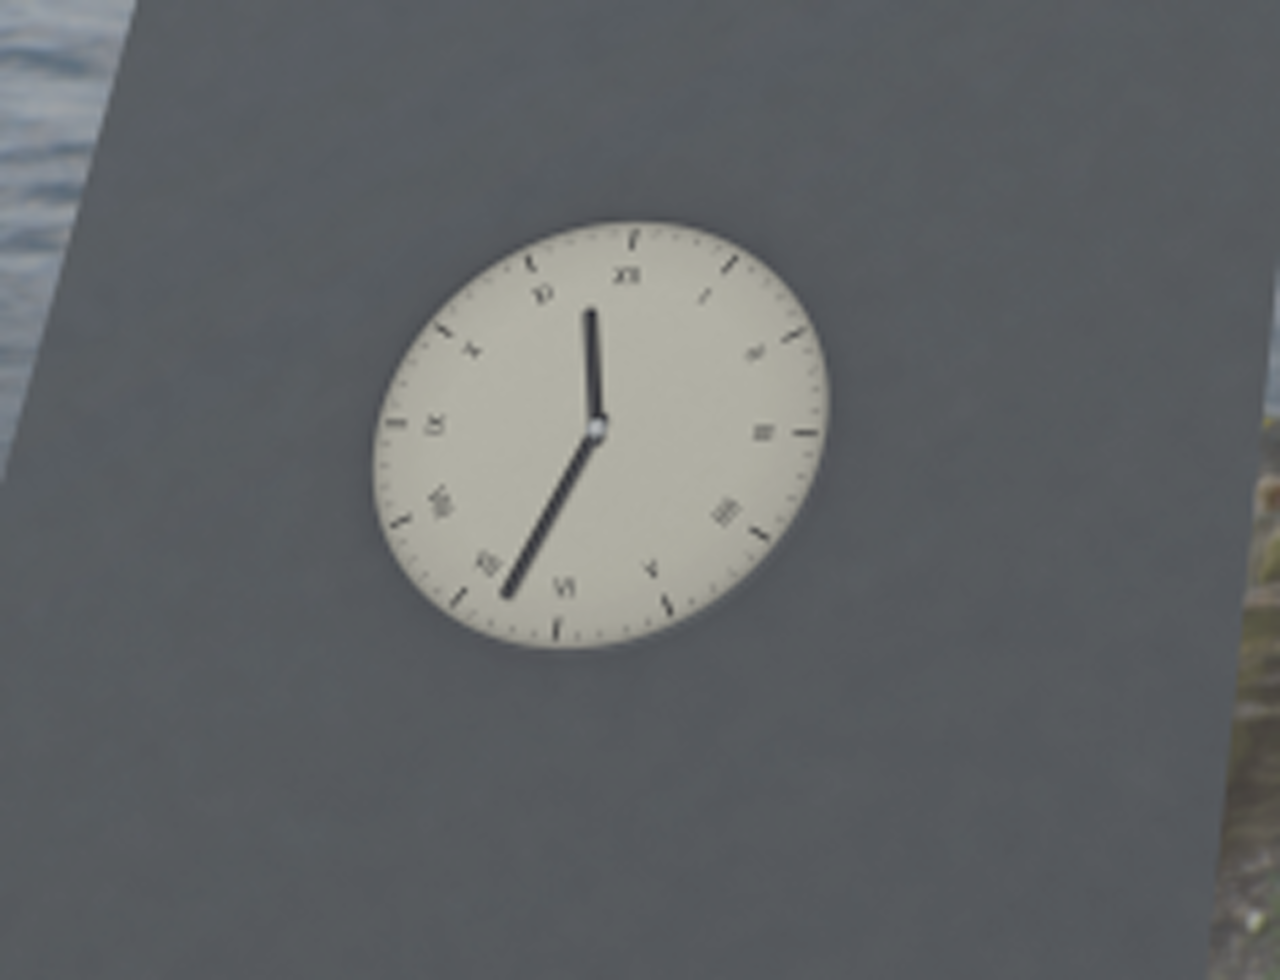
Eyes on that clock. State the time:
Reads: 11:33
